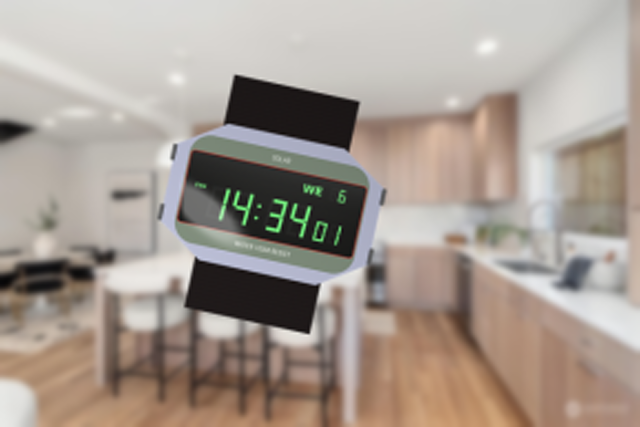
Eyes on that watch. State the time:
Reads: 14:34:01
